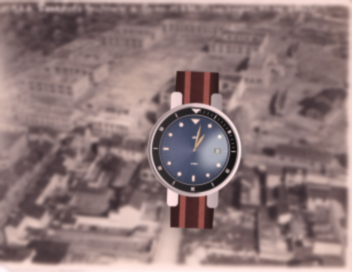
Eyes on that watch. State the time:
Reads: 1:02
